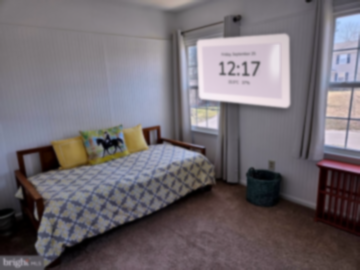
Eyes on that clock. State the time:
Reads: 12:17
